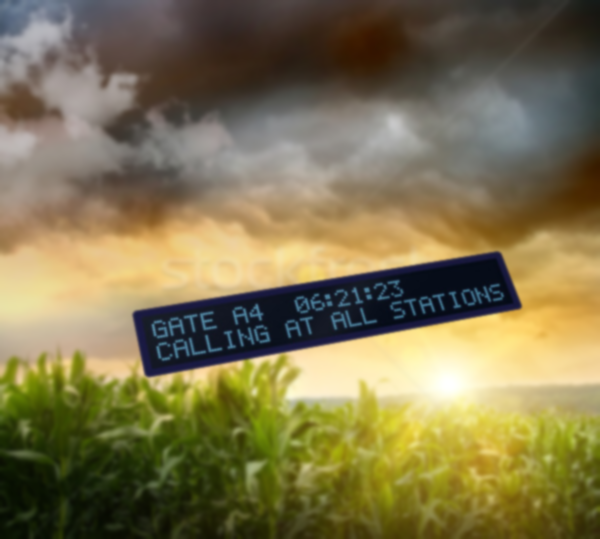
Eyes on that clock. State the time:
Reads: 6:21:23
